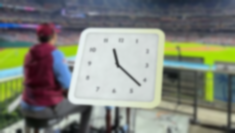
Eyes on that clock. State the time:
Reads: 11:22
